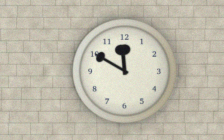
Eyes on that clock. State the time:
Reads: 11:50
